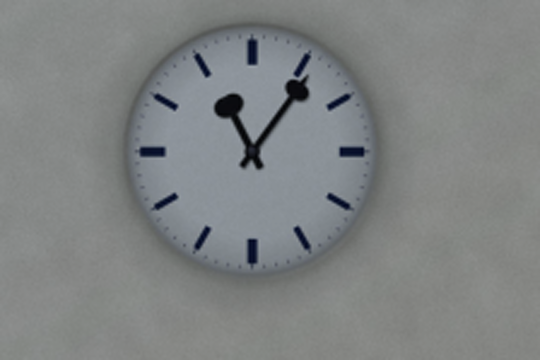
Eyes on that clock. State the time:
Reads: 11:06
